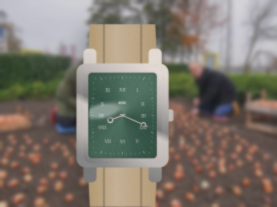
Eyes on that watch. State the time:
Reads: 8:19
